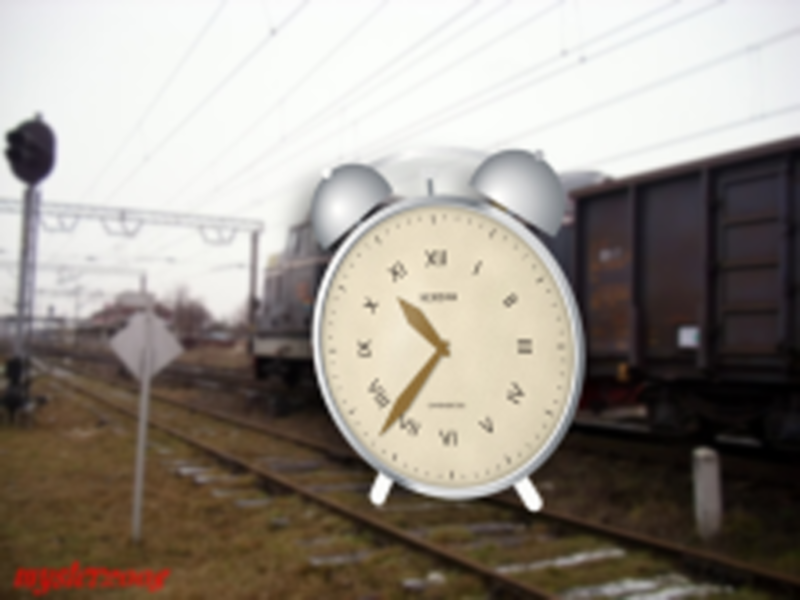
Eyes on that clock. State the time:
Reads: 10:37
